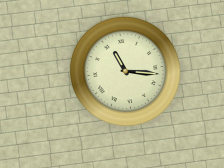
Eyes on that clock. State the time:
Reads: 11:17
